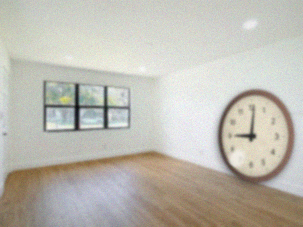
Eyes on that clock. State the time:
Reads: 9:01
